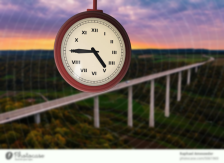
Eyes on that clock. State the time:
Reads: 4:45
